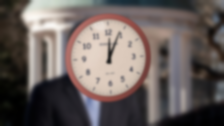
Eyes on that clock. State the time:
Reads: 12:04
